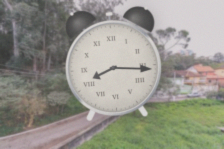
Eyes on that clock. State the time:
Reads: 8:16
